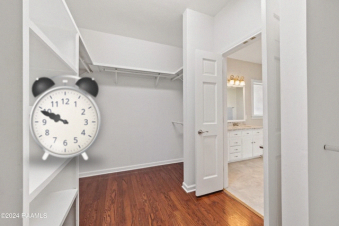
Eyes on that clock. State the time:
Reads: 9:49
